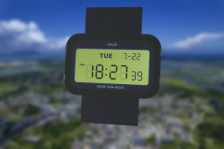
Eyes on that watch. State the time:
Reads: 18:27:39
